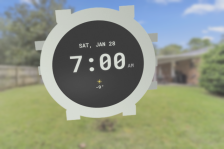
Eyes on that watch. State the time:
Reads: 7:00
